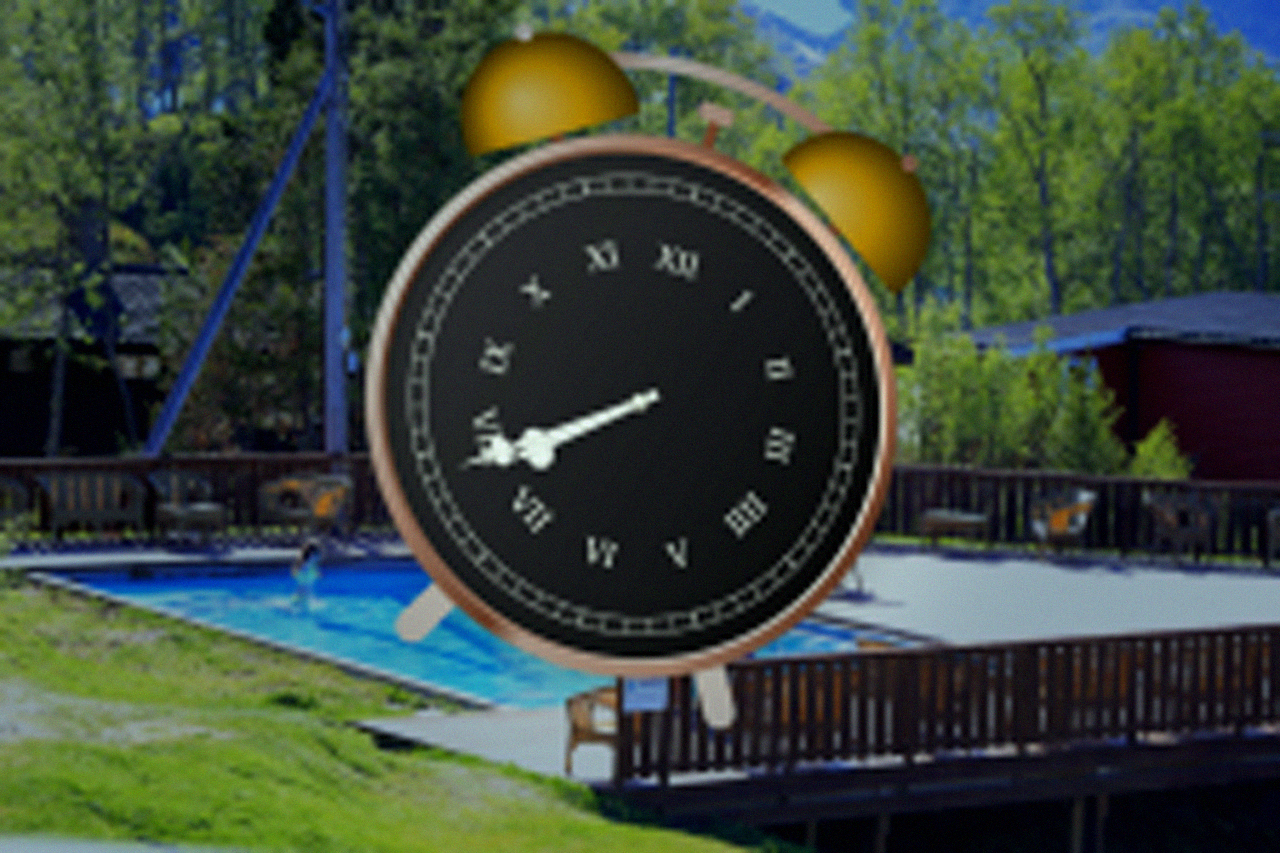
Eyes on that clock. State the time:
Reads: 7:39
